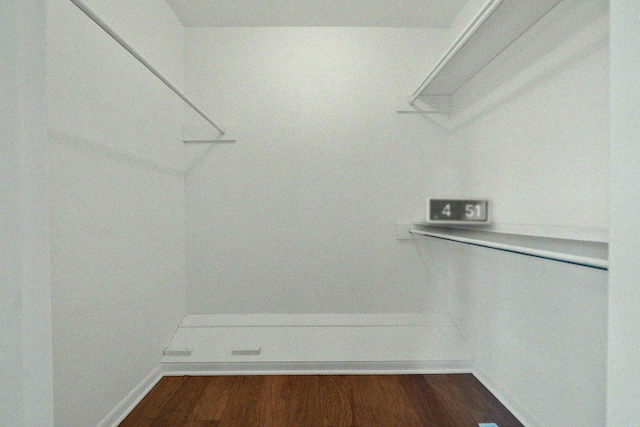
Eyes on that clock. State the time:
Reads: 4:51
